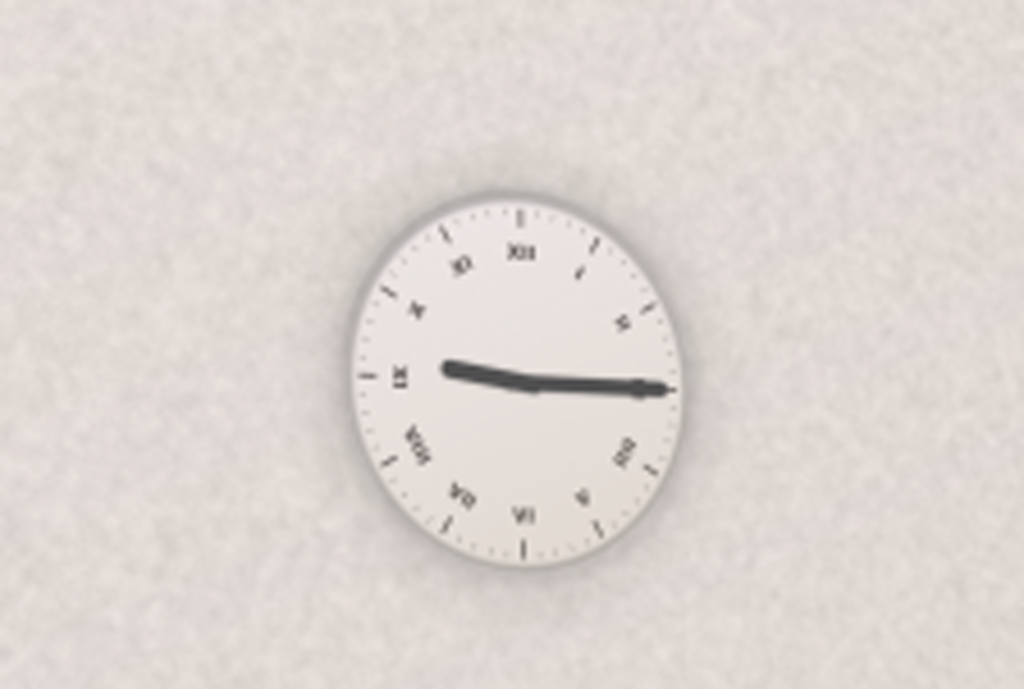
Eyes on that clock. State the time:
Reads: 9:15
